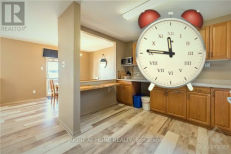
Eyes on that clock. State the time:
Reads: 11:46
